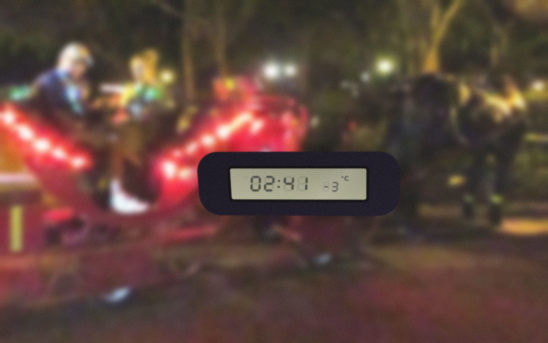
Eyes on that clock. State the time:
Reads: 2:41
